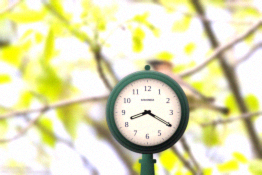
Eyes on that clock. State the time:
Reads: 8:20
